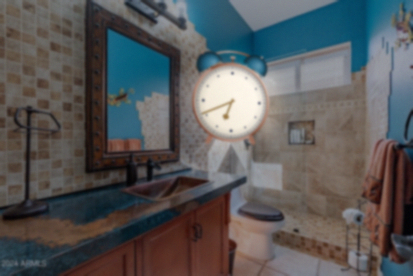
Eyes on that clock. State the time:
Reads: 6:41
